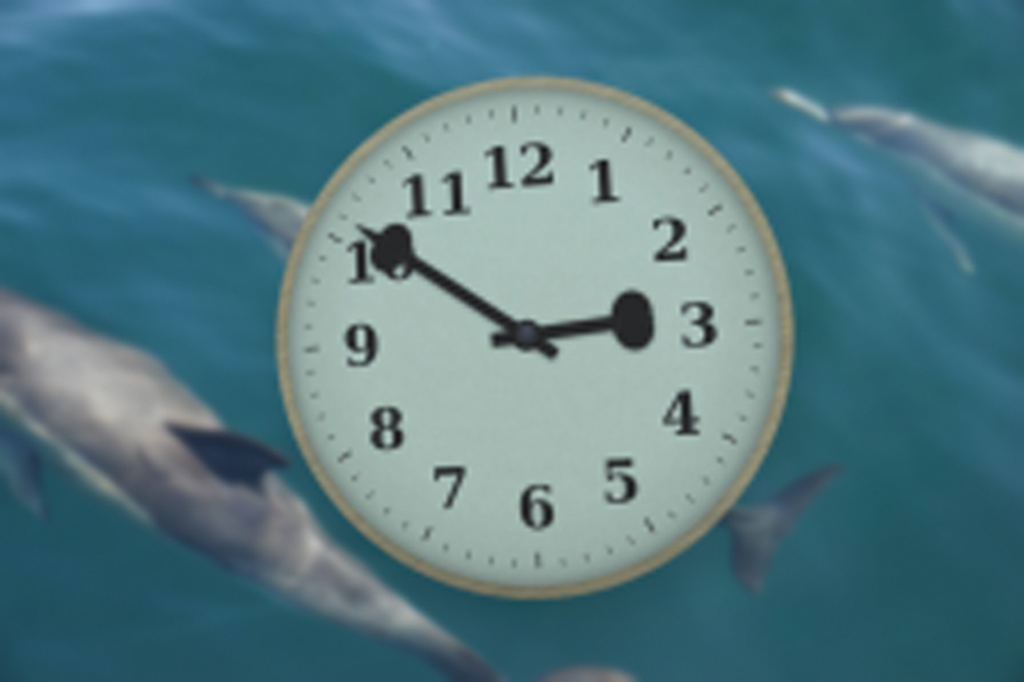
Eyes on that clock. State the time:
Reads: 2:51
